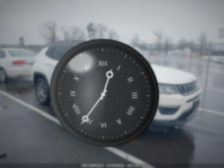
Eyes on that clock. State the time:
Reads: 12:36
